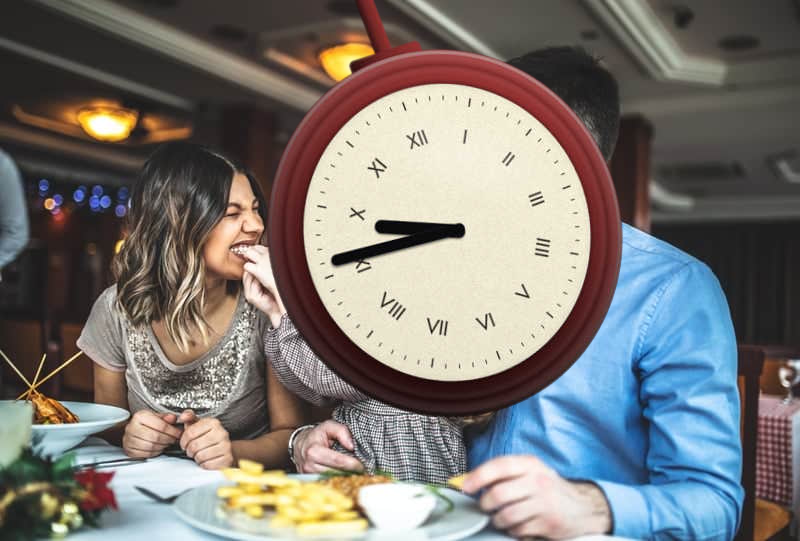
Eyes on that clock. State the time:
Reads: 9:46
